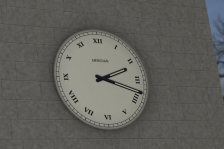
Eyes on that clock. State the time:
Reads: 2:18
